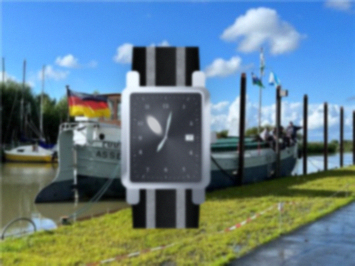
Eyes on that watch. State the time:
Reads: 7:02
